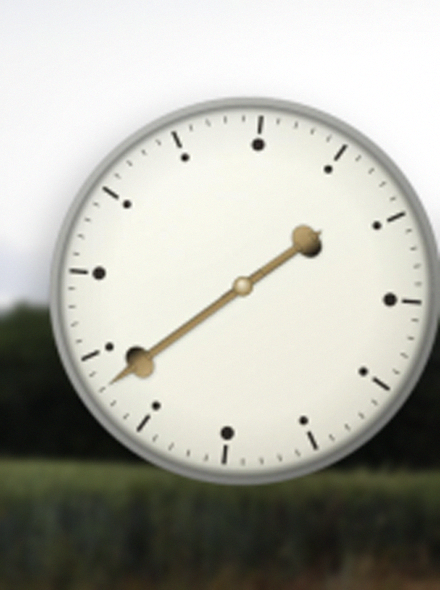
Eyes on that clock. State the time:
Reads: 1:38
